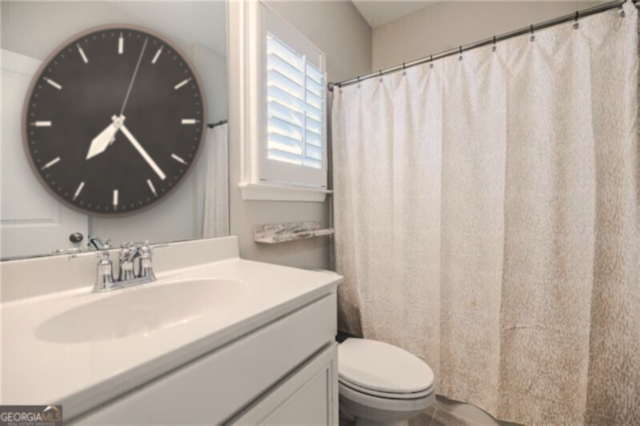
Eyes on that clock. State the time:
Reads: 7:23:03
